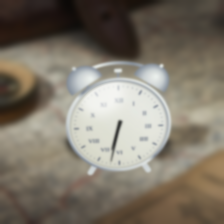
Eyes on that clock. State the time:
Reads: 6:32
